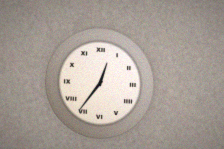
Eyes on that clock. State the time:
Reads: 12:36
